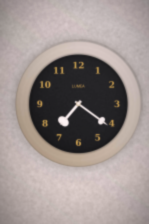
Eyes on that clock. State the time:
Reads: 7:21
